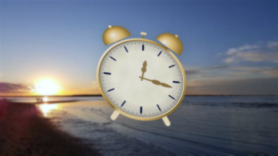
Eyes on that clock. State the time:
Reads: 12:17
